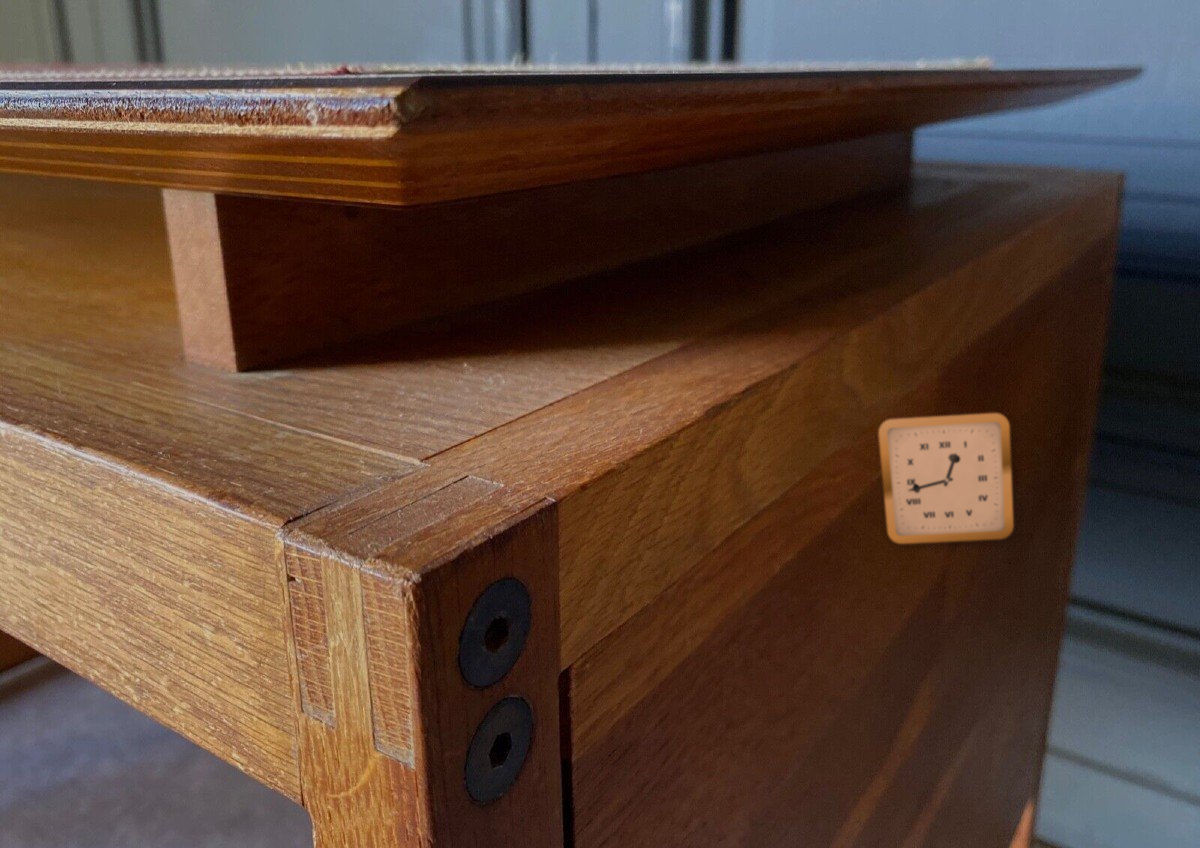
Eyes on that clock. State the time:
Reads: 12:43
